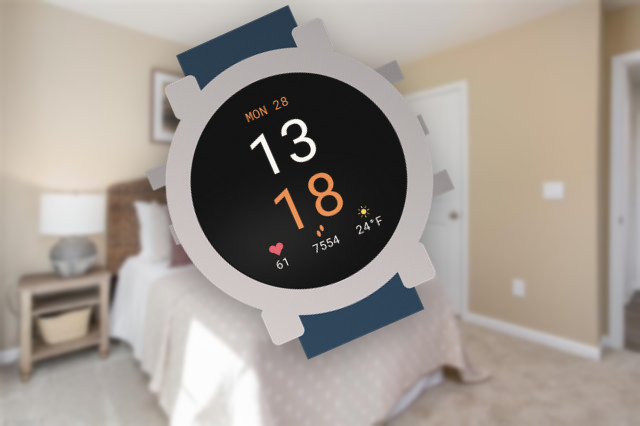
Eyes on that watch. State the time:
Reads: 13:18
